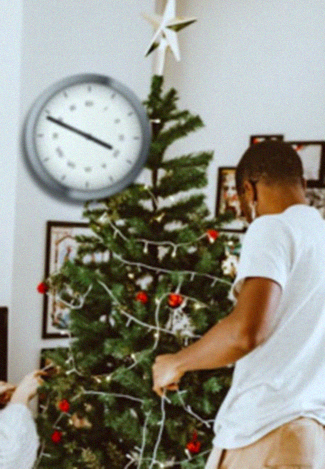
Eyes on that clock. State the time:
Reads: 3:49
